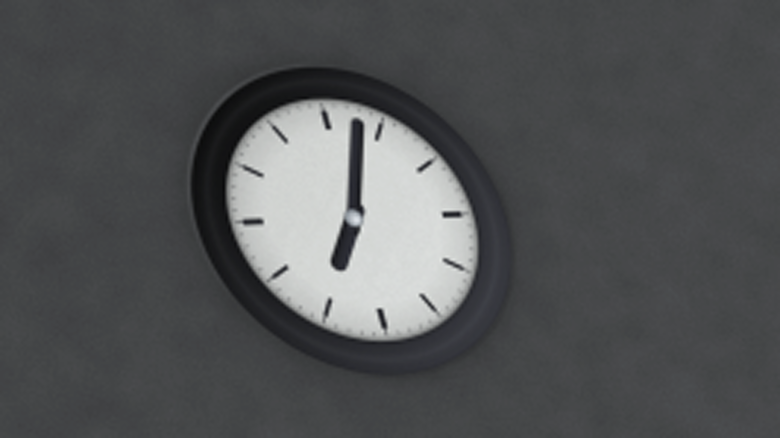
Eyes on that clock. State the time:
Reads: 7:03
